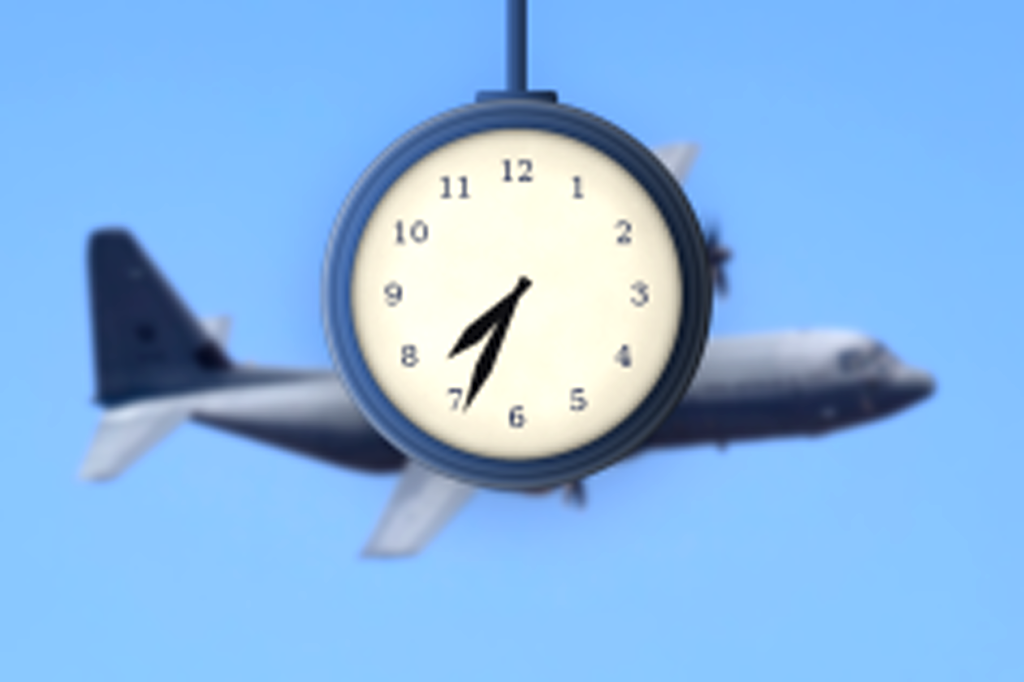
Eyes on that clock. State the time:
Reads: 7:34
